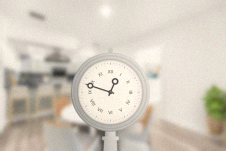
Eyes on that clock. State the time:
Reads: 12:48
